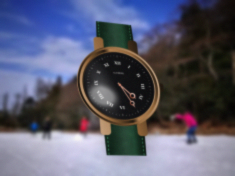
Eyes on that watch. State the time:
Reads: 4:25
